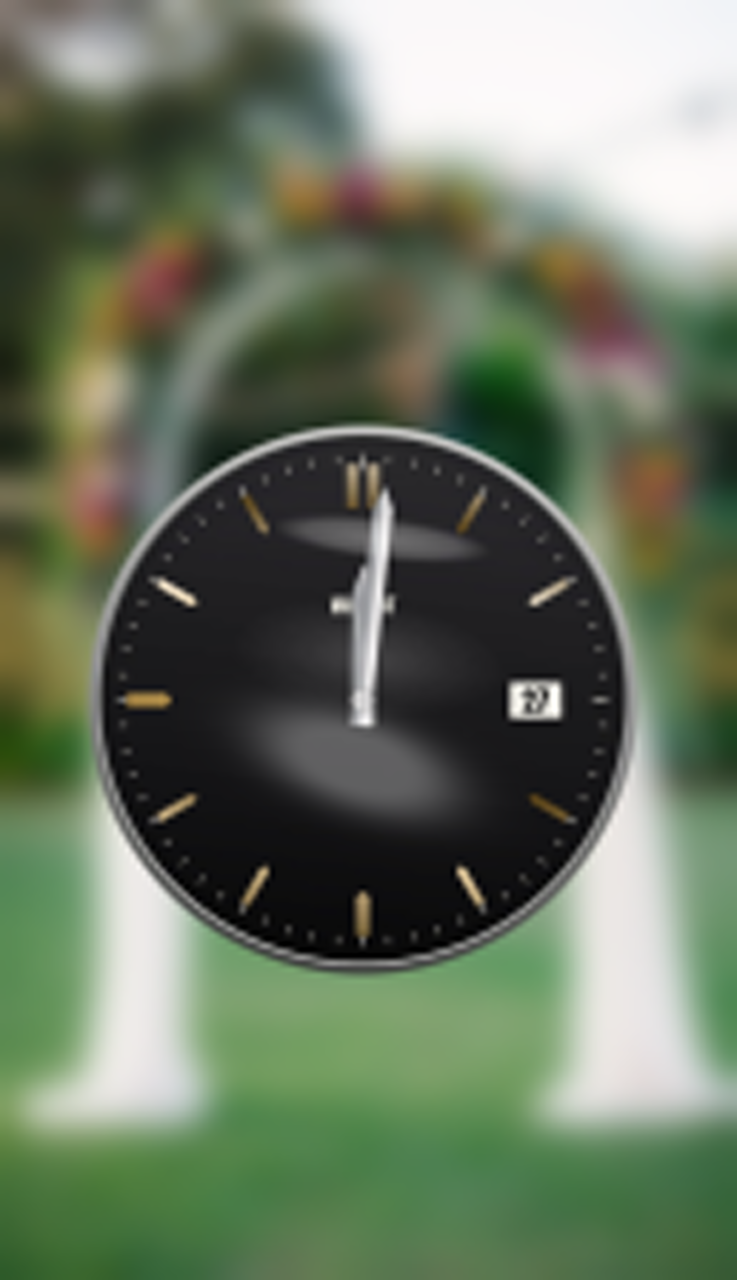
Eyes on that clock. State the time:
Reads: 12:01
